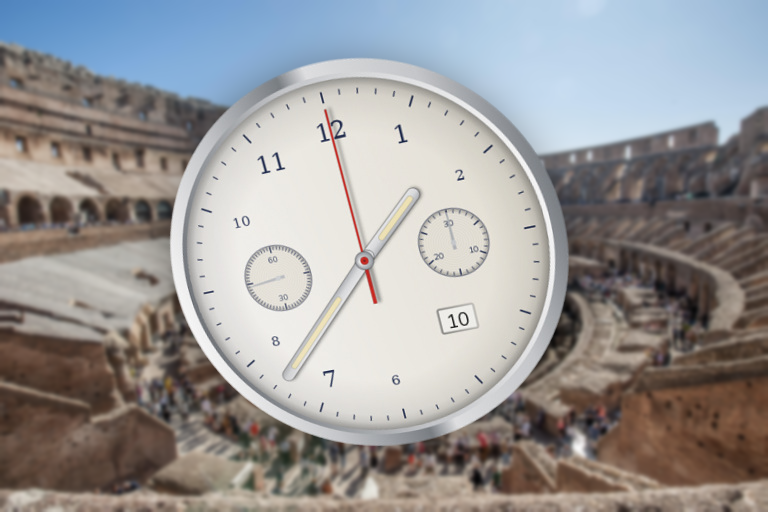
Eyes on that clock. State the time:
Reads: 1:37:44
